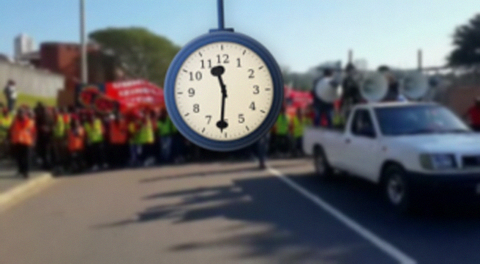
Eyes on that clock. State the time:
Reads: 11:31
